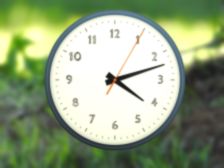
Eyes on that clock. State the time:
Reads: 4:12:05
